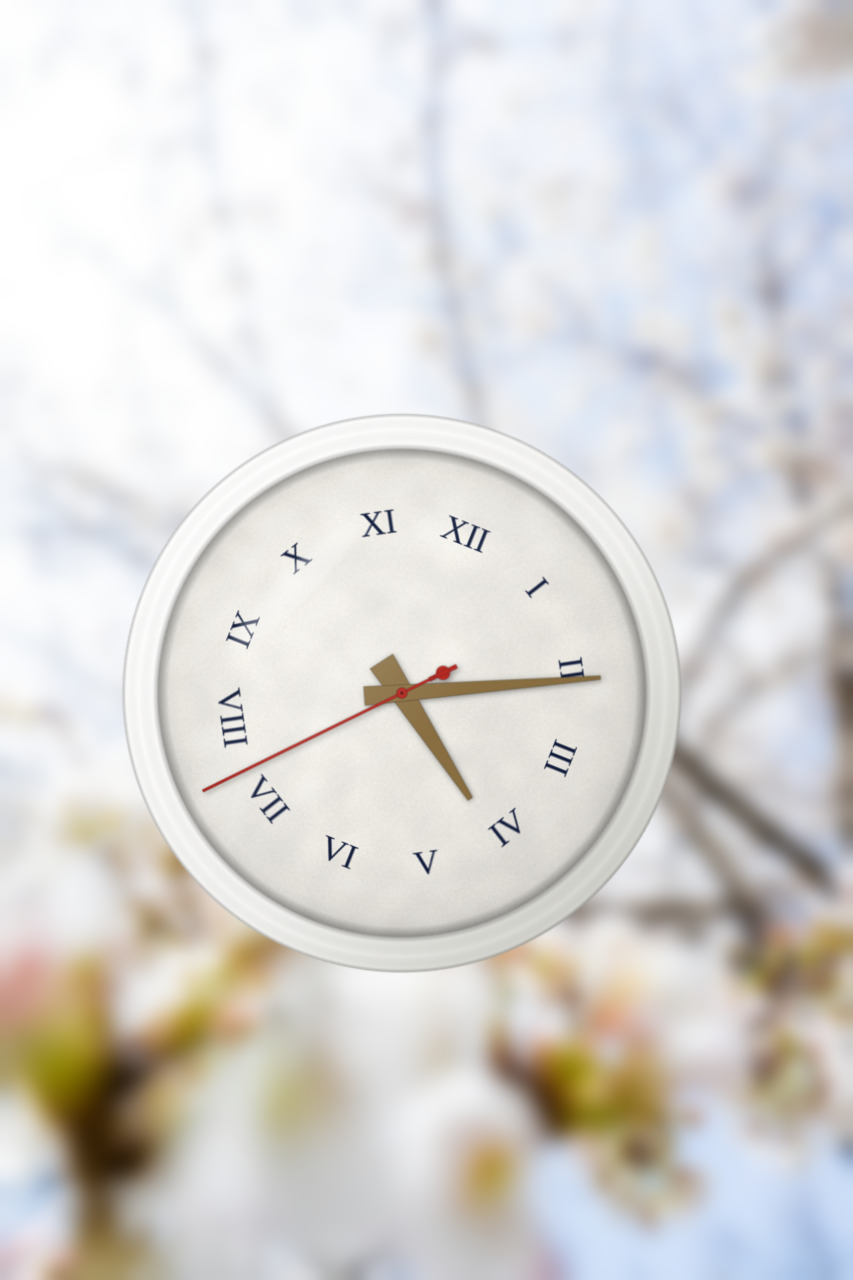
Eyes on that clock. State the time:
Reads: 4:10:37
